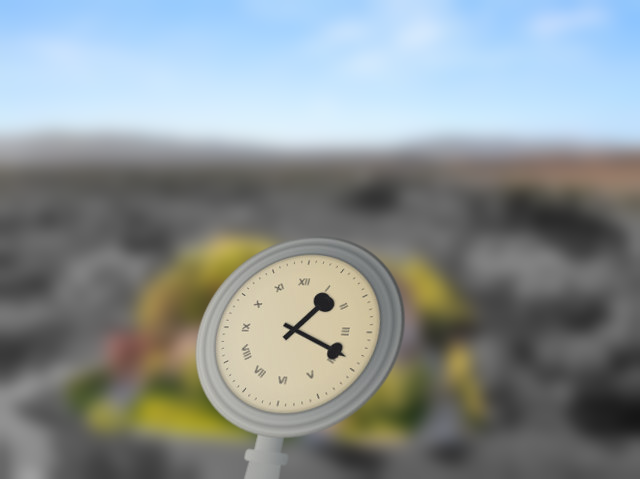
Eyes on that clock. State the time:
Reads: 1:19
